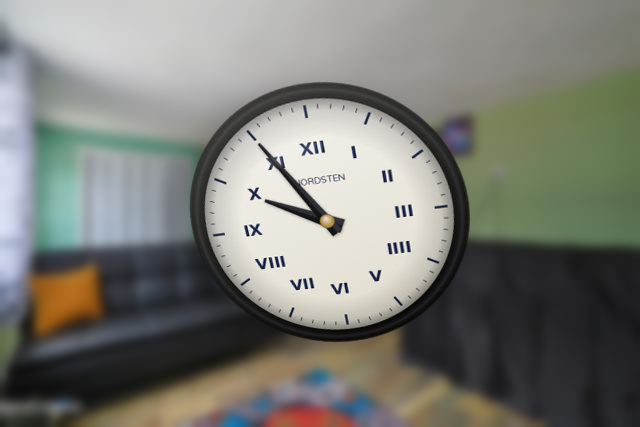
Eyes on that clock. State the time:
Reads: 9:55
